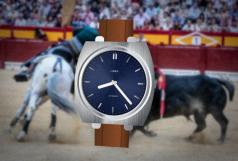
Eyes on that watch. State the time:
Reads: 8:23
